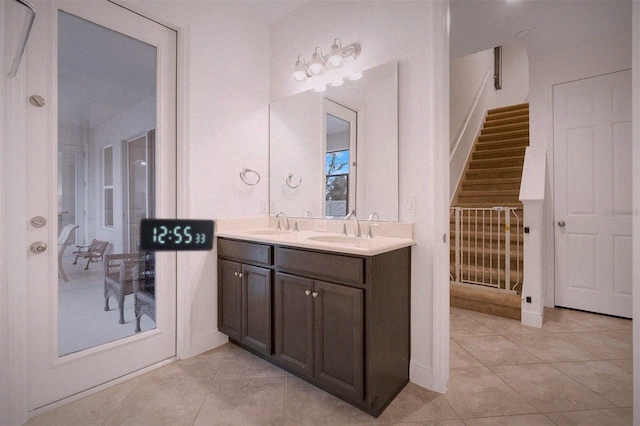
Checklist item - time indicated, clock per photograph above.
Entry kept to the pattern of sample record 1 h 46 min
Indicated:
12 h 55 min
